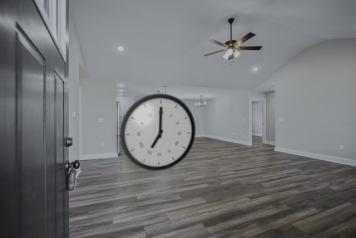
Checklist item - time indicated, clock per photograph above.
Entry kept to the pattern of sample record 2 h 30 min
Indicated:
7 h 00 min
